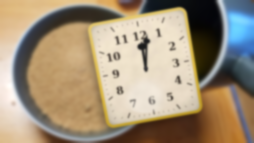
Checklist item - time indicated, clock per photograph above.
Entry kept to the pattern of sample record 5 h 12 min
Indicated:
12 h 02 min
